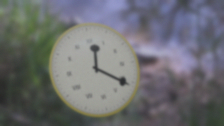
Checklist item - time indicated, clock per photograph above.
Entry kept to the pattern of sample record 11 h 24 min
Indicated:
12 h 21 min
